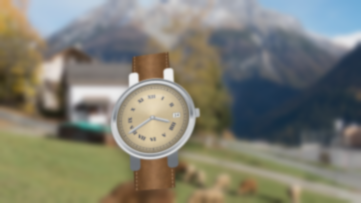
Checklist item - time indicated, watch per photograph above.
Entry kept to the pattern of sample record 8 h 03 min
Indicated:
3 h 40 min
